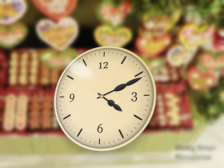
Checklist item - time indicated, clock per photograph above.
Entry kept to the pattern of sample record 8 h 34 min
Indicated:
4 h 11 min
